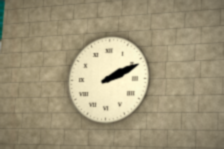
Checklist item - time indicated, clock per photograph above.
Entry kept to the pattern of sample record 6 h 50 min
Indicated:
2 h 11 min
